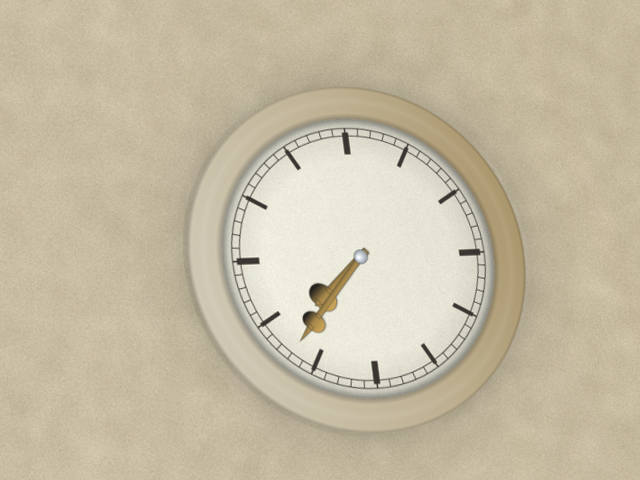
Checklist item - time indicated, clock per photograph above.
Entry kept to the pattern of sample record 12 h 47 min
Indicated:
7 h 37 min
